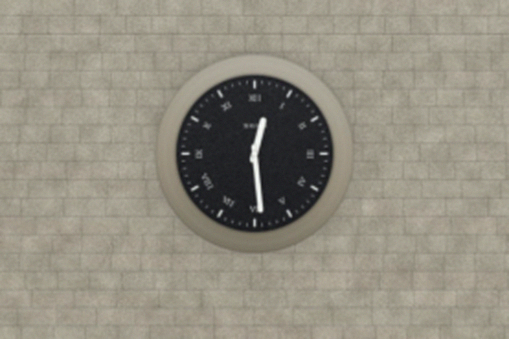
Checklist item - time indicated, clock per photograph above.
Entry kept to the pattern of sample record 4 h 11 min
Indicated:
12 h 29 min
